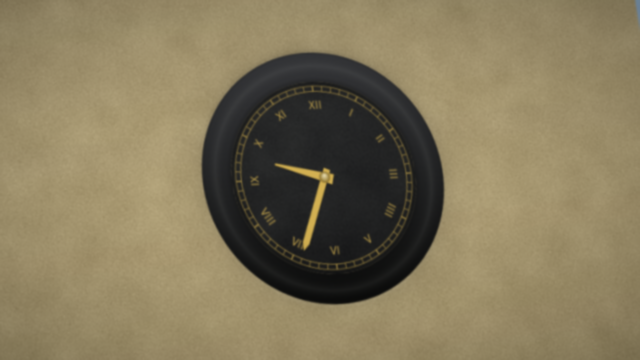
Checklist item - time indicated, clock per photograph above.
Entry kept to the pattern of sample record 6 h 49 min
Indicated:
9 h 34 min
